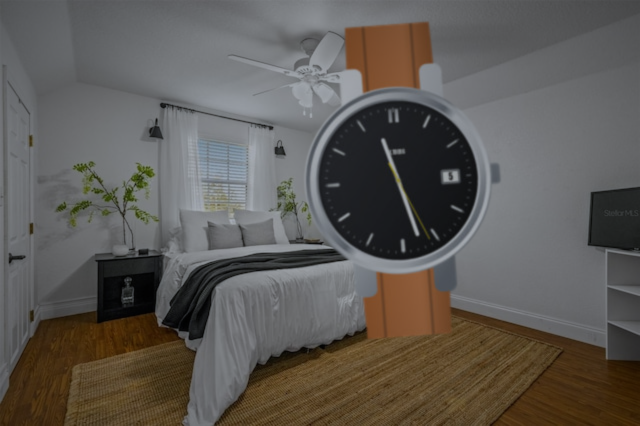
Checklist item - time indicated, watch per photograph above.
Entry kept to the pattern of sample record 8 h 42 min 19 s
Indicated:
11 h 27 min 26 s
